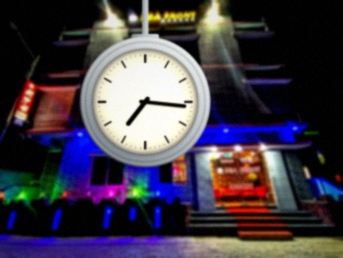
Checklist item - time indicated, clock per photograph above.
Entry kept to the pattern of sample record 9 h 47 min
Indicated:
7 h 16 min
